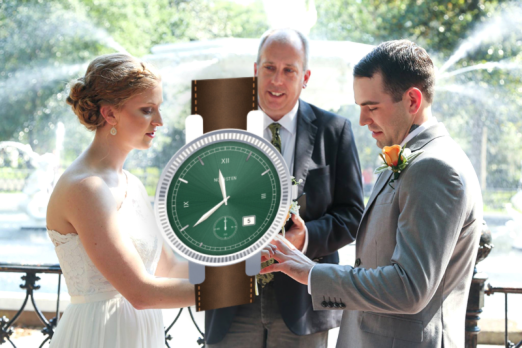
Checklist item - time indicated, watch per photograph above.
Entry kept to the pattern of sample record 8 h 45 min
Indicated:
11 h 39 min
